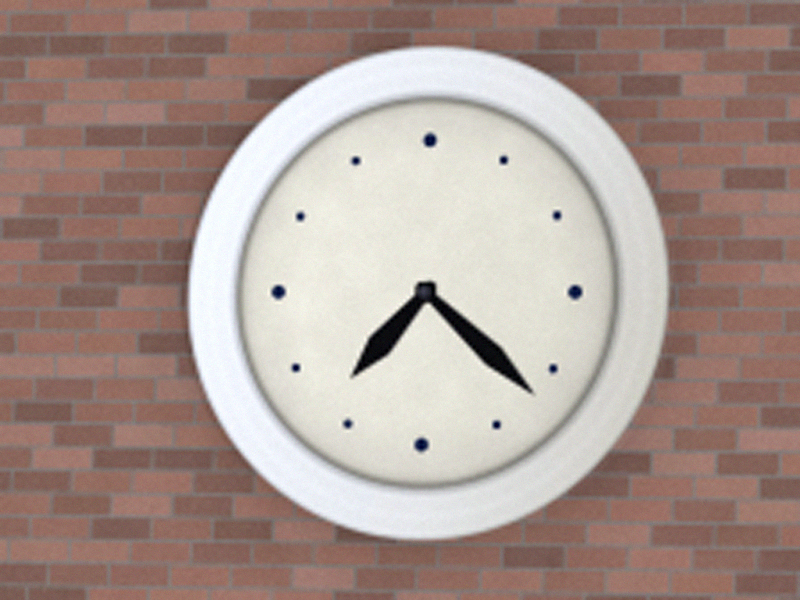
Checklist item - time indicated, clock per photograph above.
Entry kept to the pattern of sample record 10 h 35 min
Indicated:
7 h 22 min
